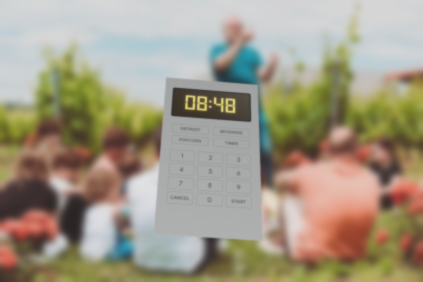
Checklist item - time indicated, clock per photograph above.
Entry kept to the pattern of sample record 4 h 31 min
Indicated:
8 h 48 min
